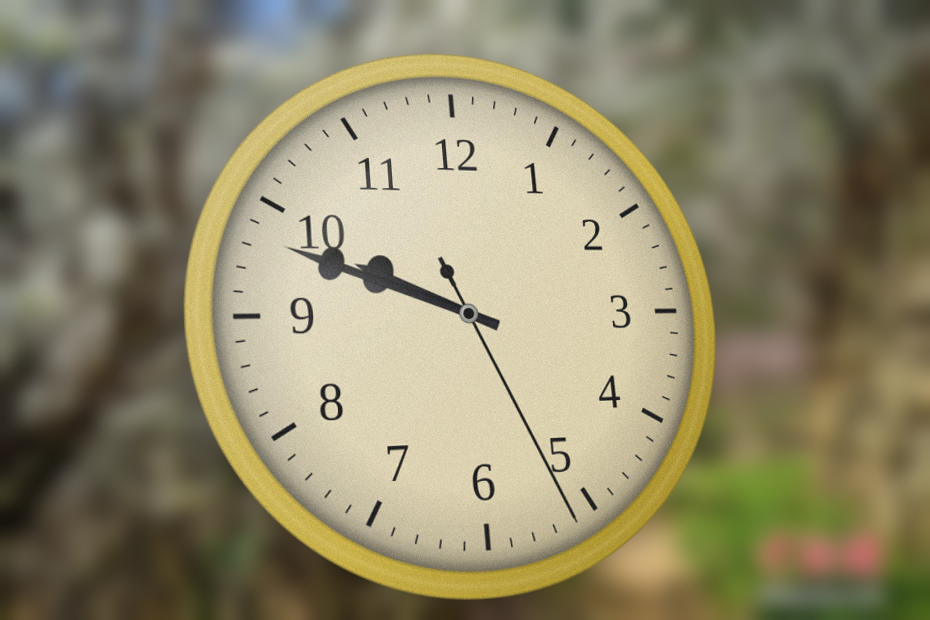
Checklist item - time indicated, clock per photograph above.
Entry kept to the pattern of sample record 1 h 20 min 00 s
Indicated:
9 h 48 min 26 s
